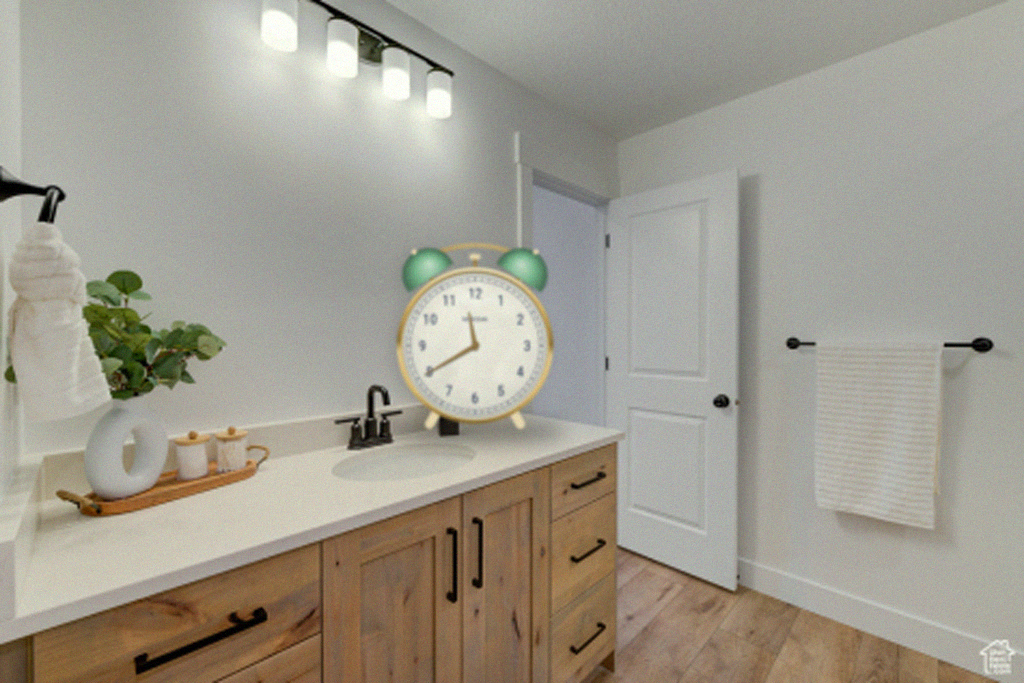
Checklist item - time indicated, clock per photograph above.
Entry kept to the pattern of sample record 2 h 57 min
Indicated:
11 h 40 min
